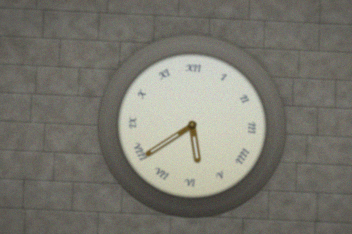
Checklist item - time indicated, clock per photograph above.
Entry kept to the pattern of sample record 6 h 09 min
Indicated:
5 h 39 min
